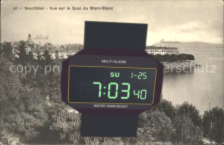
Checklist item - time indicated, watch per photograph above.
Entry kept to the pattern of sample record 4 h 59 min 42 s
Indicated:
7 h 03 min 40 s
